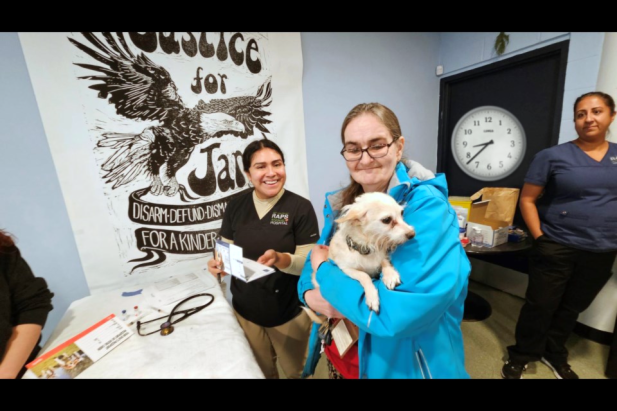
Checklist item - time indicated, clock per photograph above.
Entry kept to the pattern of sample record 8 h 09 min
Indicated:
8 h 38 min
